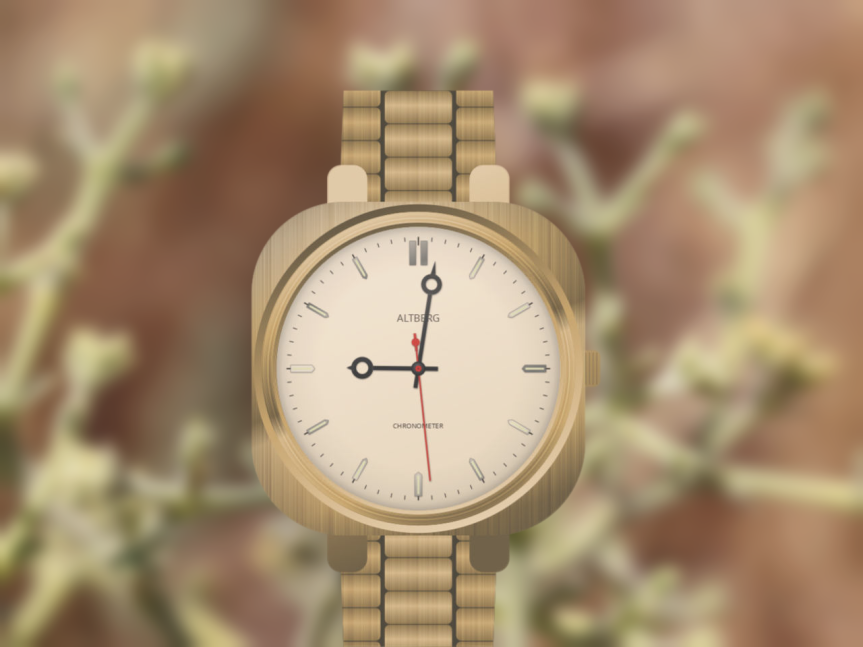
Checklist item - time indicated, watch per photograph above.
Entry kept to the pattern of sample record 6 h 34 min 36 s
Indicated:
9 h 01 min 29 s
